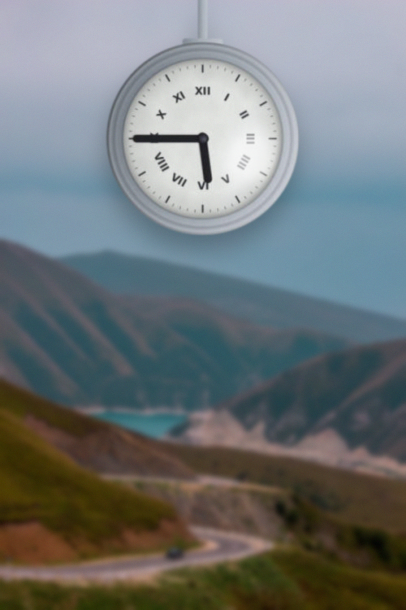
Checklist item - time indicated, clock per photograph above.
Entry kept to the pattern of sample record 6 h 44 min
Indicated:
5 h 45 min
